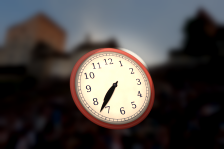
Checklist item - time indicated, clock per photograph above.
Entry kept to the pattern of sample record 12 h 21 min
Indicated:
7 h 37 min
